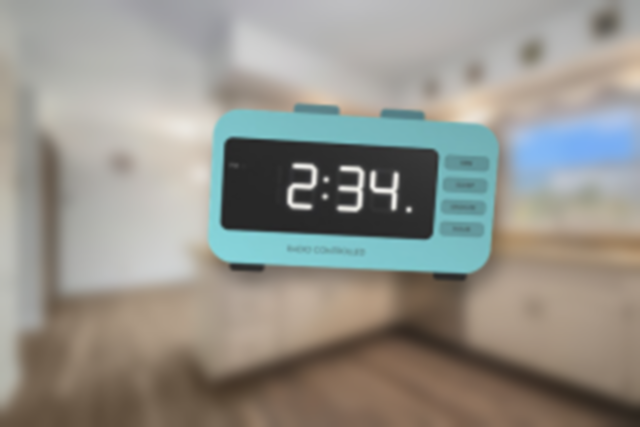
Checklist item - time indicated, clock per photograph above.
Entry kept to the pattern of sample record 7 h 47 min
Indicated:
2 h 34 min
